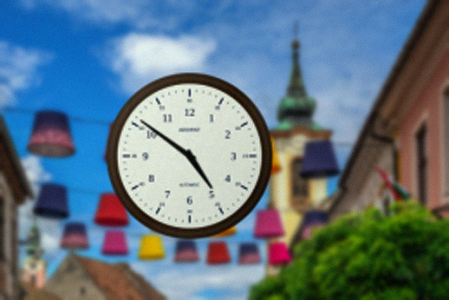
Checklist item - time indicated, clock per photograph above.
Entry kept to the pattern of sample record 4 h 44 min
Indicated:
4 h 51 min
